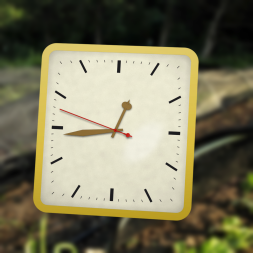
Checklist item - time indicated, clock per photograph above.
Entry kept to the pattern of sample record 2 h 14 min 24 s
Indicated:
12 h 43 min 48 s
